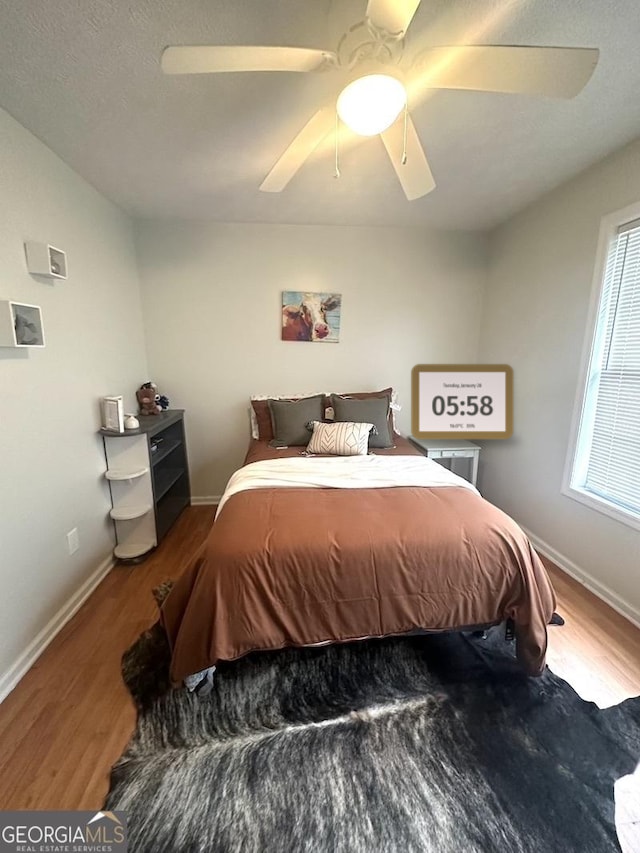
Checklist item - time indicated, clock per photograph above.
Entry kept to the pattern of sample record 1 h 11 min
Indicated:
5 h 58 min
